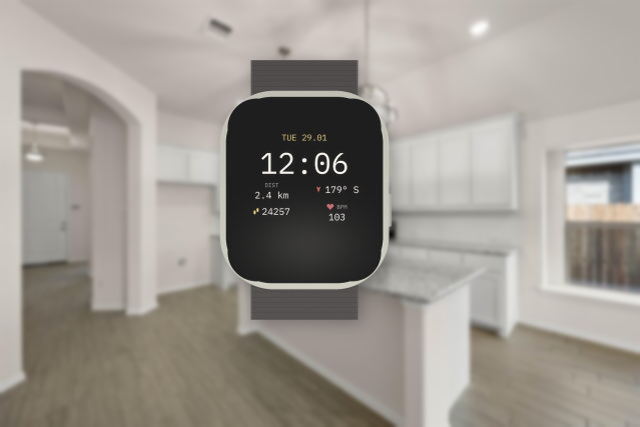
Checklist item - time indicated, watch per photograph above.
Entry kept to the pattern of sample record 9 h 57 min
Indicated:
12 h 06 min
